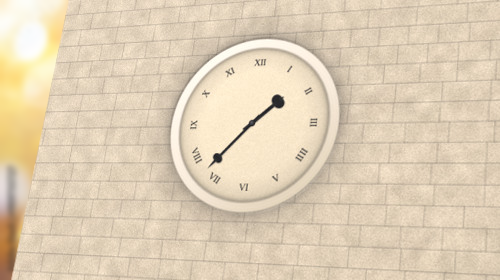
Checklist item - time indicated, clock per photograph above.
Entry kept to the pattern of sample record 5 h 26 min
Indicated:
1 h 37 min
